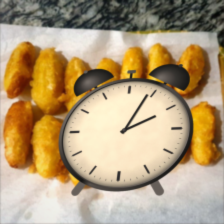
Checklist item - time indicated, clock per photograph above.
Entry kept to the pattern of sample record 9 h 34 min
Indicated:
2 h 04 min
